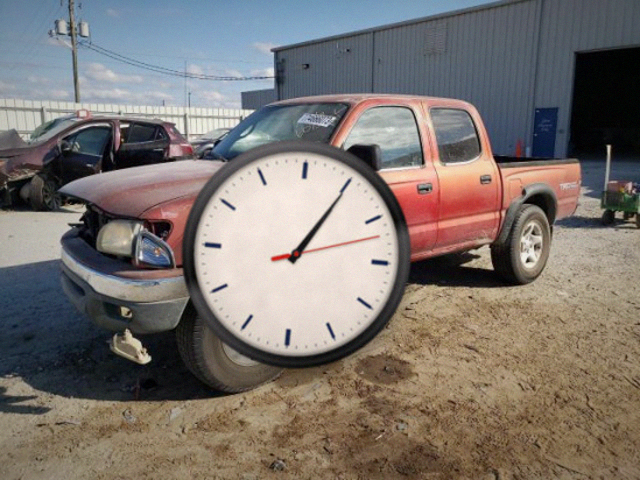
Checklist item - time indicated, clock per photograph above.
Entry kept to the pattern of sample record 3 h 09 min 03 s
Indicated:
1 h 05 min 12 s
